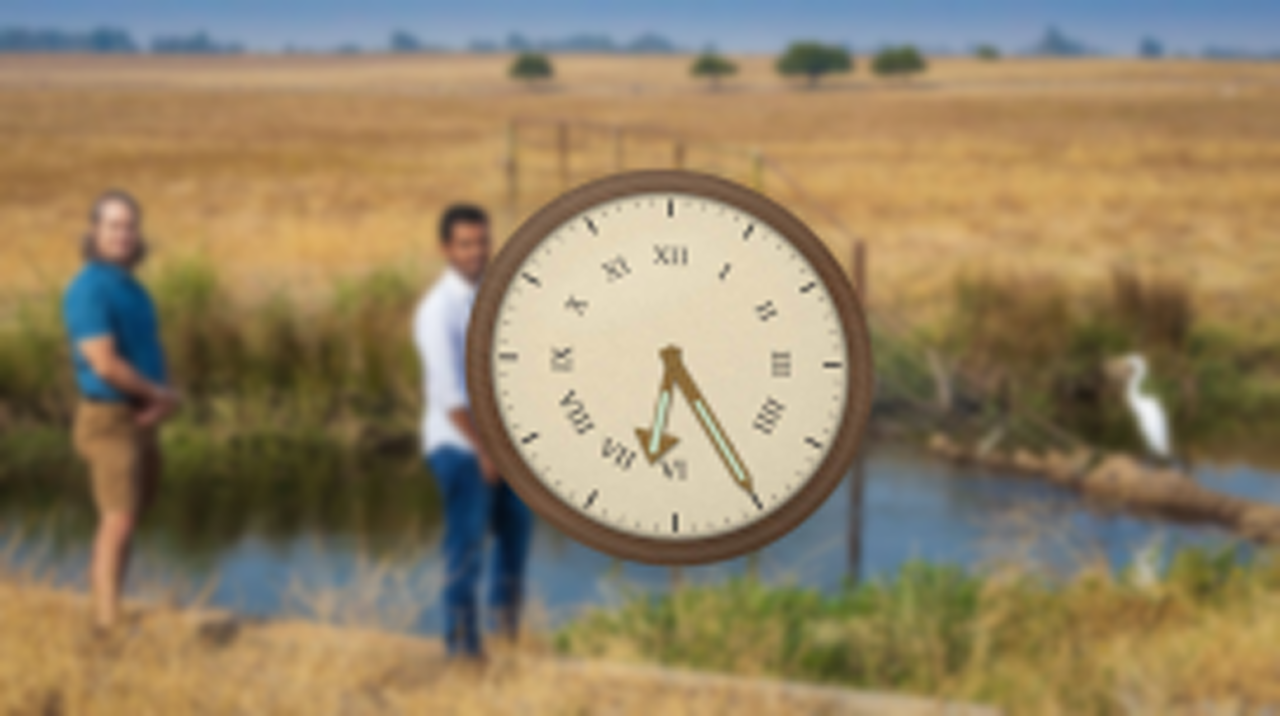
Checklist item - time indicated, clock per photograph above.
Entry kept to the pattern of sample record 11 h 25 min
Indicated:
6 h 25 min
